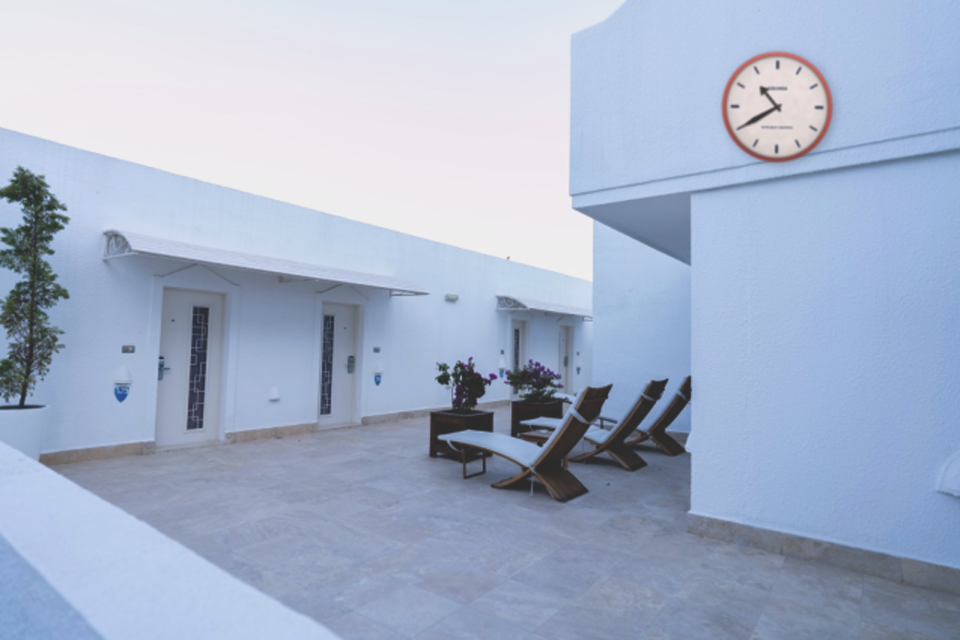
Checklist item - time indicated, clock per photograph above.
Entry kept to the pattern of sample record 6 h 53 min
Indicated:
10 h 40 min
